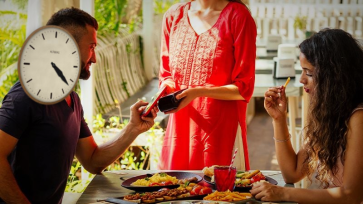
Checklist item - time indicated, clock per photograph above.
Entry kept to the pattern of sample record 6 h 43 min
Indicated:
4 h 22 min
